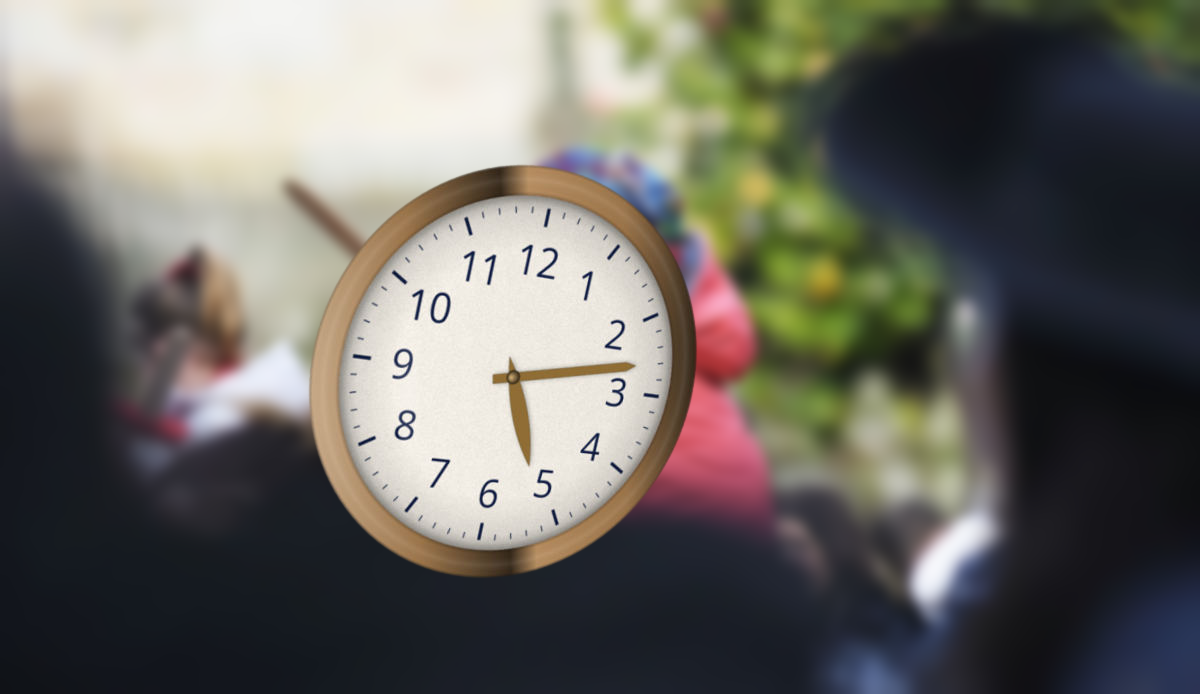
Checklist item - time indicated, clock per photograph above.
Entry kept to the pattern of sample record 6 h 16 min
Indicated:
5 h 13 min
